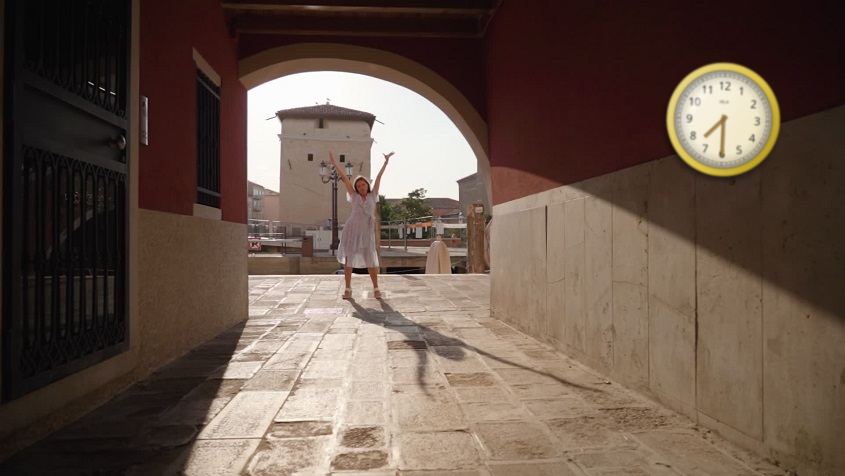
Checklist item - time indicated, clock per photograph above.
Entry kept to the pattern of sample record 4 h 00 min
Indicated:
7 h 30 min
